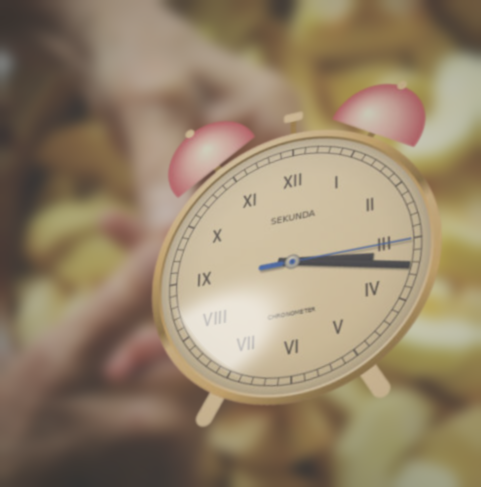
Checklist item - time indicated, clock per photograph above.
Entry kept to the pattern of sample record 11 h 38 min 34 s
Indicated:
3 h 17 min 15 s
